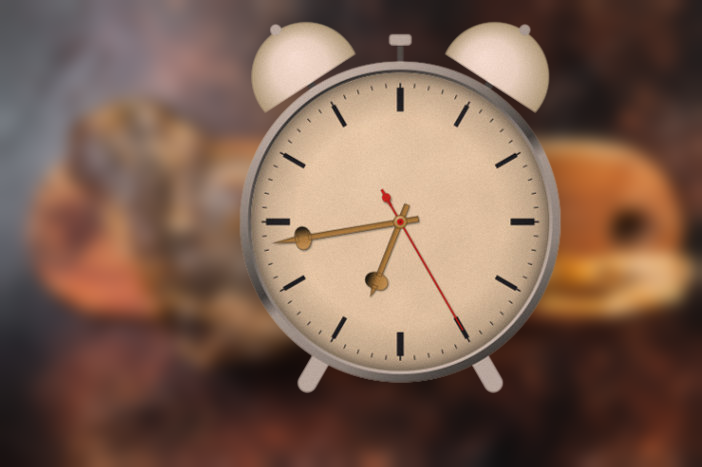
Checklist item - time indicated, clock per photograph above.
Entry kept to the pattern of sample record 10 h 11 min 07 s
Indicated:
6 h 43 min 25 s
